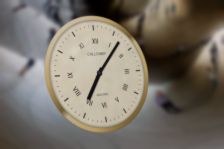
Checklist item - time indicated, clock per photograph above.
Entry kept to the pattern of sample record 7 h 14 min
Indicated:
7 h 07 min
